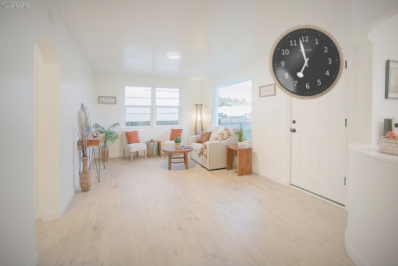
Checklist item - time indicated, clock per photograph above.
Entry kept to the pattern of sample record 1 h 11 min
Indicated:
6 h 58 min
